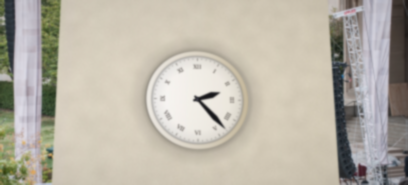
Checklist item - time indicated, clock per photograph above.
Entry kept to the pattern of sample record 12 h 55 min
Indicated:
2 h 23 min
